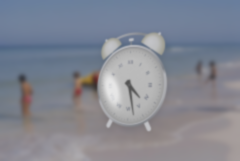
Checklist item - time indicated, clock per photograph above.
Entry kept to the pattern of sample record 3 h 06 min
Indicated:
4 h 28 min
